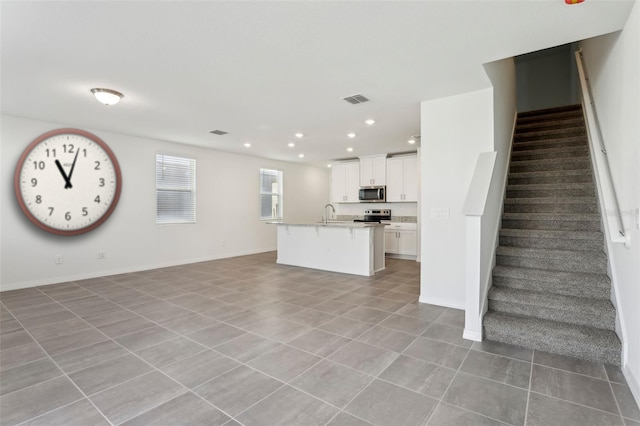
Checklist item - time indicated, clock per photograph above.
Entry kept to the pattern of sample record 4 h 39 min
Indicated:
11 h 03 min
